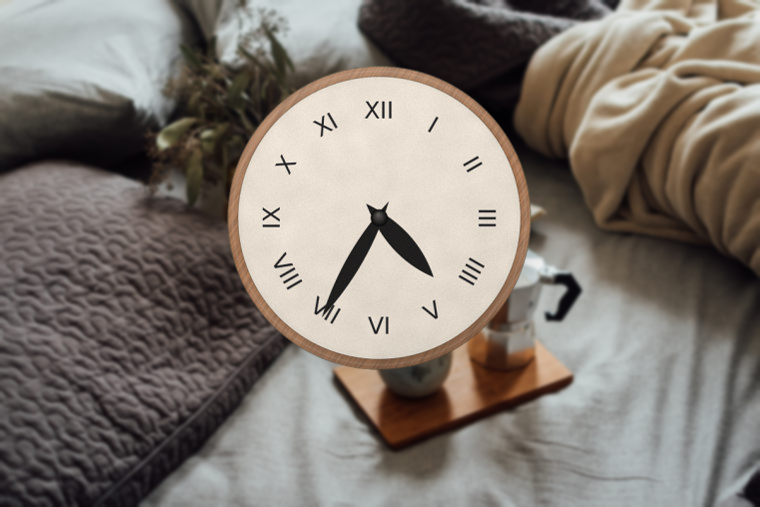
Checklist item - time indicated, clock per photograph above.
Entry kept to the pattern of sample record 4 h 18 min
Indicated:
4 h 35 min
